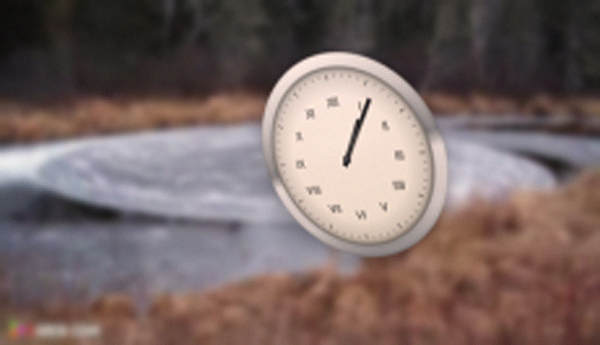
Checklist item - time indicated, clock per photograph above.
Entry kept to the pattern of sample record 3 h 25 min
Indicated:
1 h 06 min
